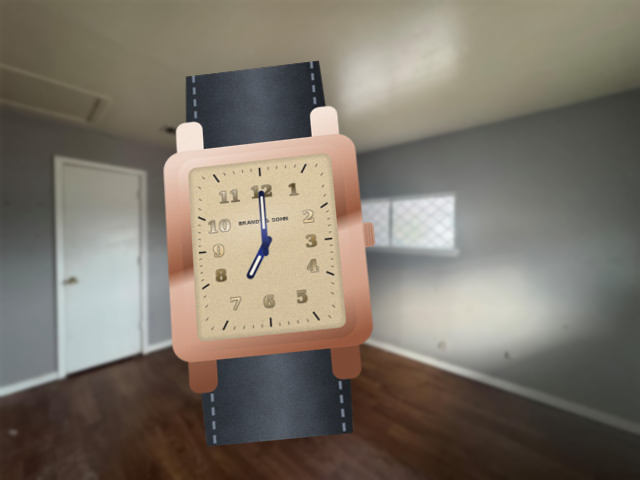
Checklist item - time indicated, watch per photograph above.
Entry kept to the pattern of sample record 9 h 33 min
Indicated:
7 h 00 min
